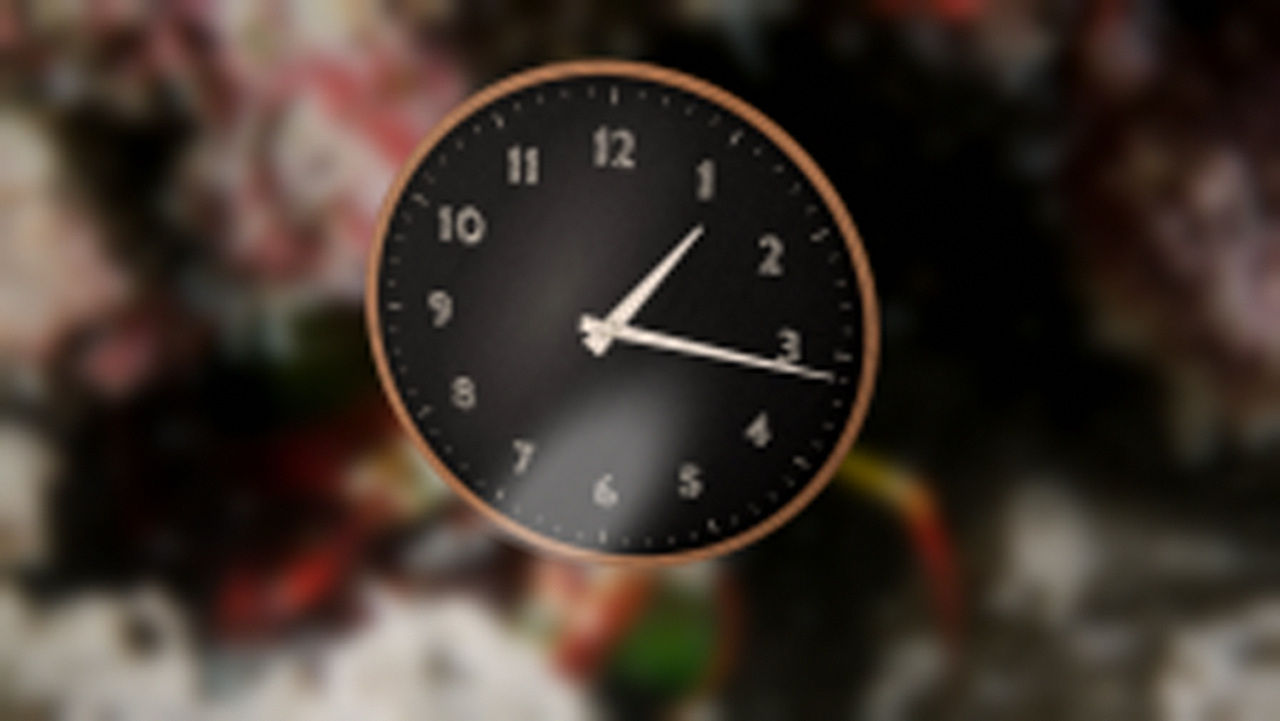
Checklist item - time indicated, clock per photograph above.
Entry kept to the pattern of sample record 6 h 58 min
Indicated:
1 h 16 min
